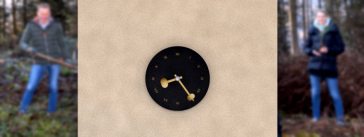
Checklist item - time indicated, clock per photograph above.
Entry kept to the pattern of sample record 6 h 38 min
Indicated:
8 h 24 min
